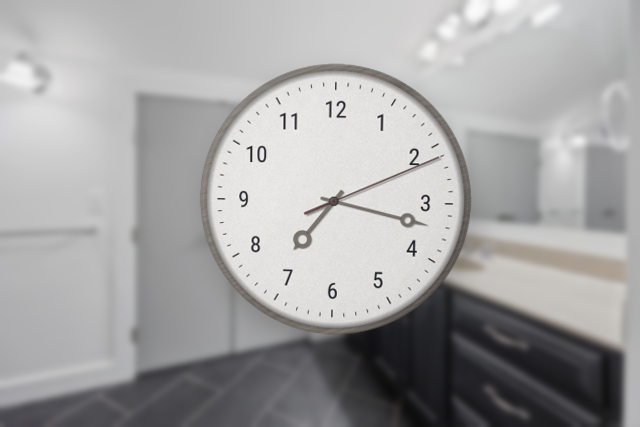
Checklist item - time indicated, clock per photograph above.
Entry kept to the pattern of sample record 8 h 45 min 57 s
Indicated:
7 h 17 min 11 s
